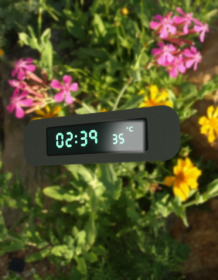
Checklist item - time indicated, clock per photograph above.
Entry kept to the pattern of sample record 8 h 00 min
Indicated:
2 h 39 min
